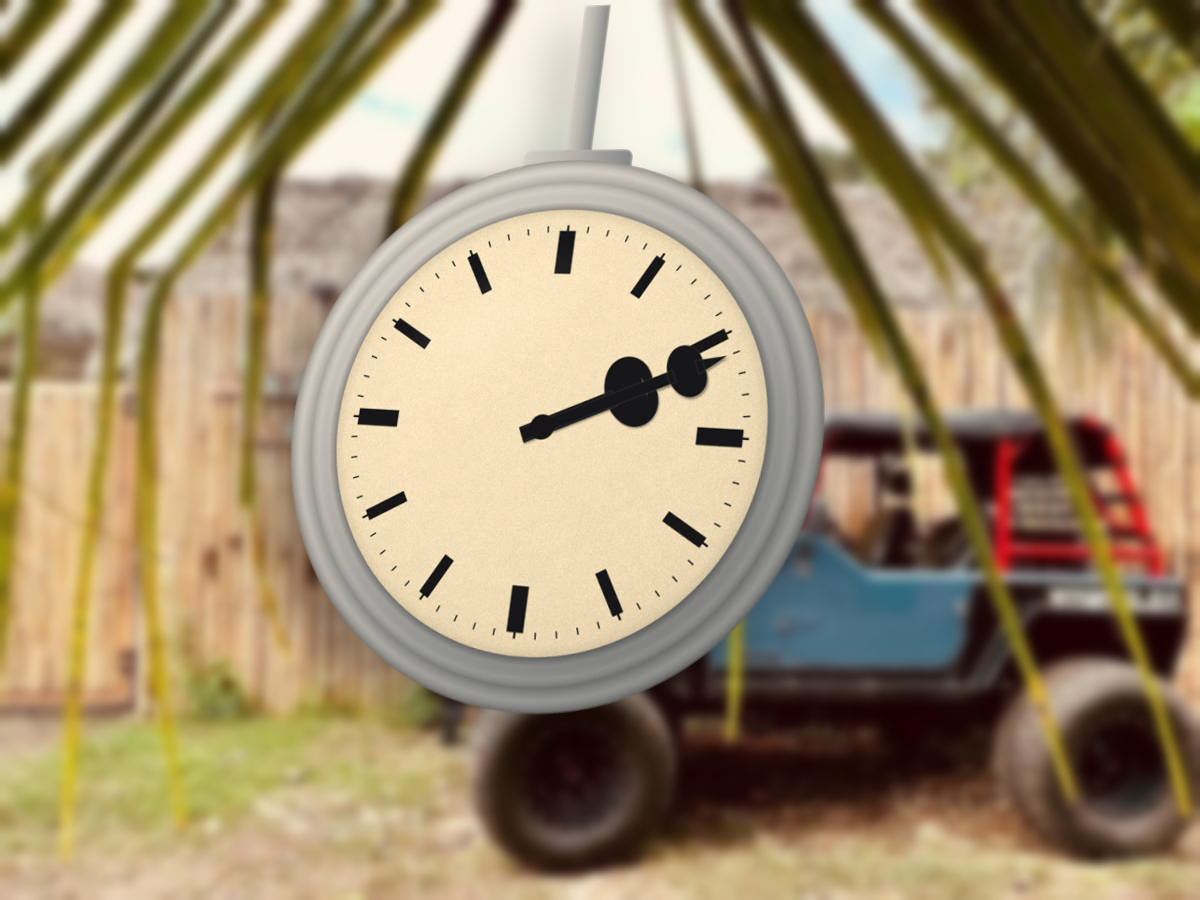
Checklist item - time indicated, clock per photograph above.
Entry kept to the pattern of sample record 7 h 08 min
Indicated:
2 h 11 min
